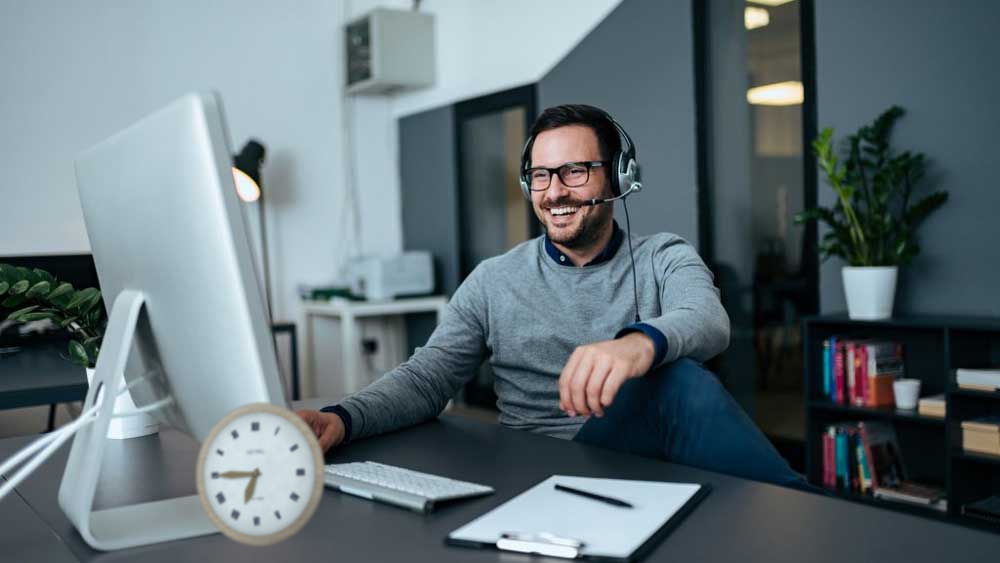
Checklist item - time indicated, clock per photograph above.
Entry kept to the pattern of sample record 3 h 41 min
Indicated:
6 h 45 min
